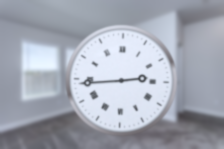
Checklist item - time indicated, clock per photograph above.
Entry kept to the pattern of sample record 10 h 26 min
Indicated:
2 h 44 min
